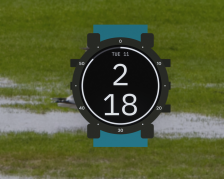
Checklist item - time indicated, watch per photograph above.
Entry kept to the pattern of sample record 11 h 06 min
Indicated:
2 h 18 min
